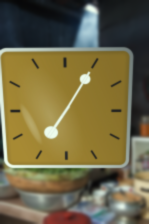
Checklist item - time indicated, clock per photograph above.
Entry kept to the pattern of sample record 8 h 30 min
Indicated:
7 h 05 min
